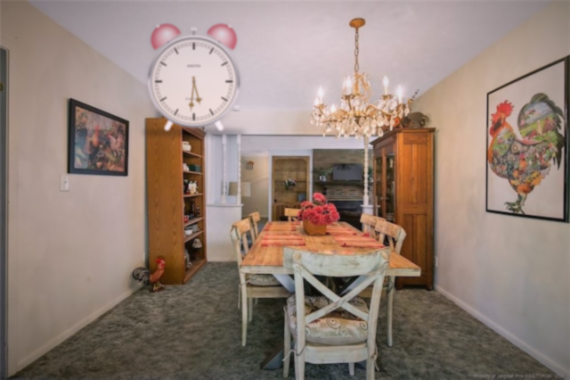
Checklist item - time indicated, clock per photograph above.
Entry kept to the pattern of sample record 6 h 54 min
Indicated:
5 h 31 min
